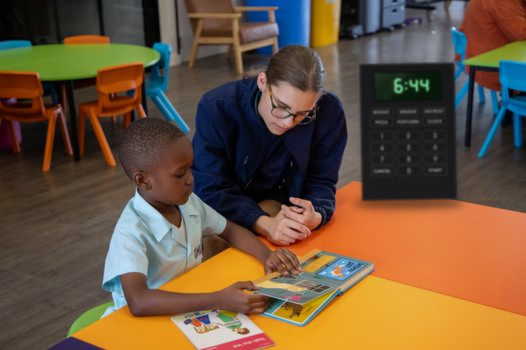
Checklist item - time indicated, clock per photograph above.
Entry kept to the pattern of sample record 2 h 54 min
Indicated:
6 h 44 min
